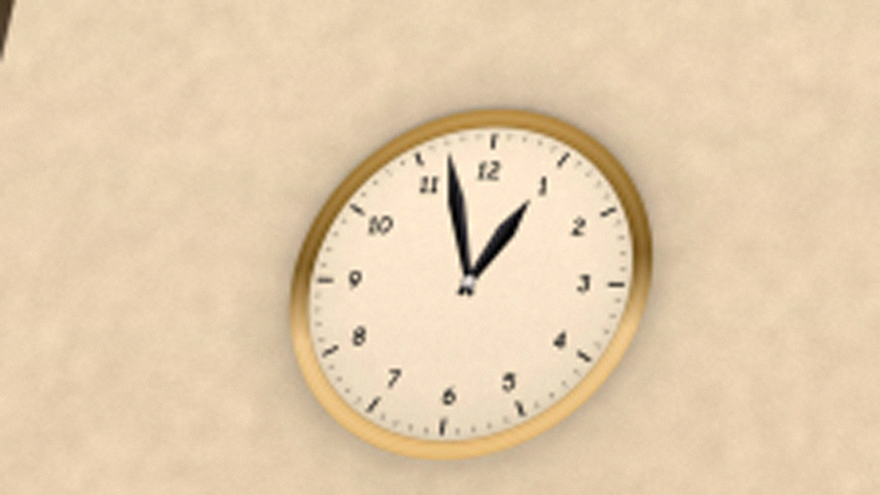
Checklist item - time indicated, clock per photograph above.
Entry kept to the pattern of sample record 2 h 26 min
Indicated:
12 h 57 min
